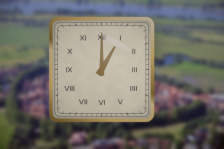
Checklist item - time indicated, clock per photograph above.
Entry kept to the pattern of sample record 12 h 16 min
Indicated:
1 h 00 min
